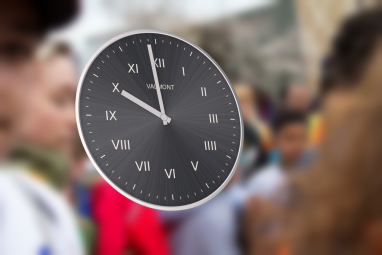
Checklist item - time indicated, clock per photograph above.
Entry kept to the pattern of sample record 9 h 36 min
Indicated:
9 h 59 min
